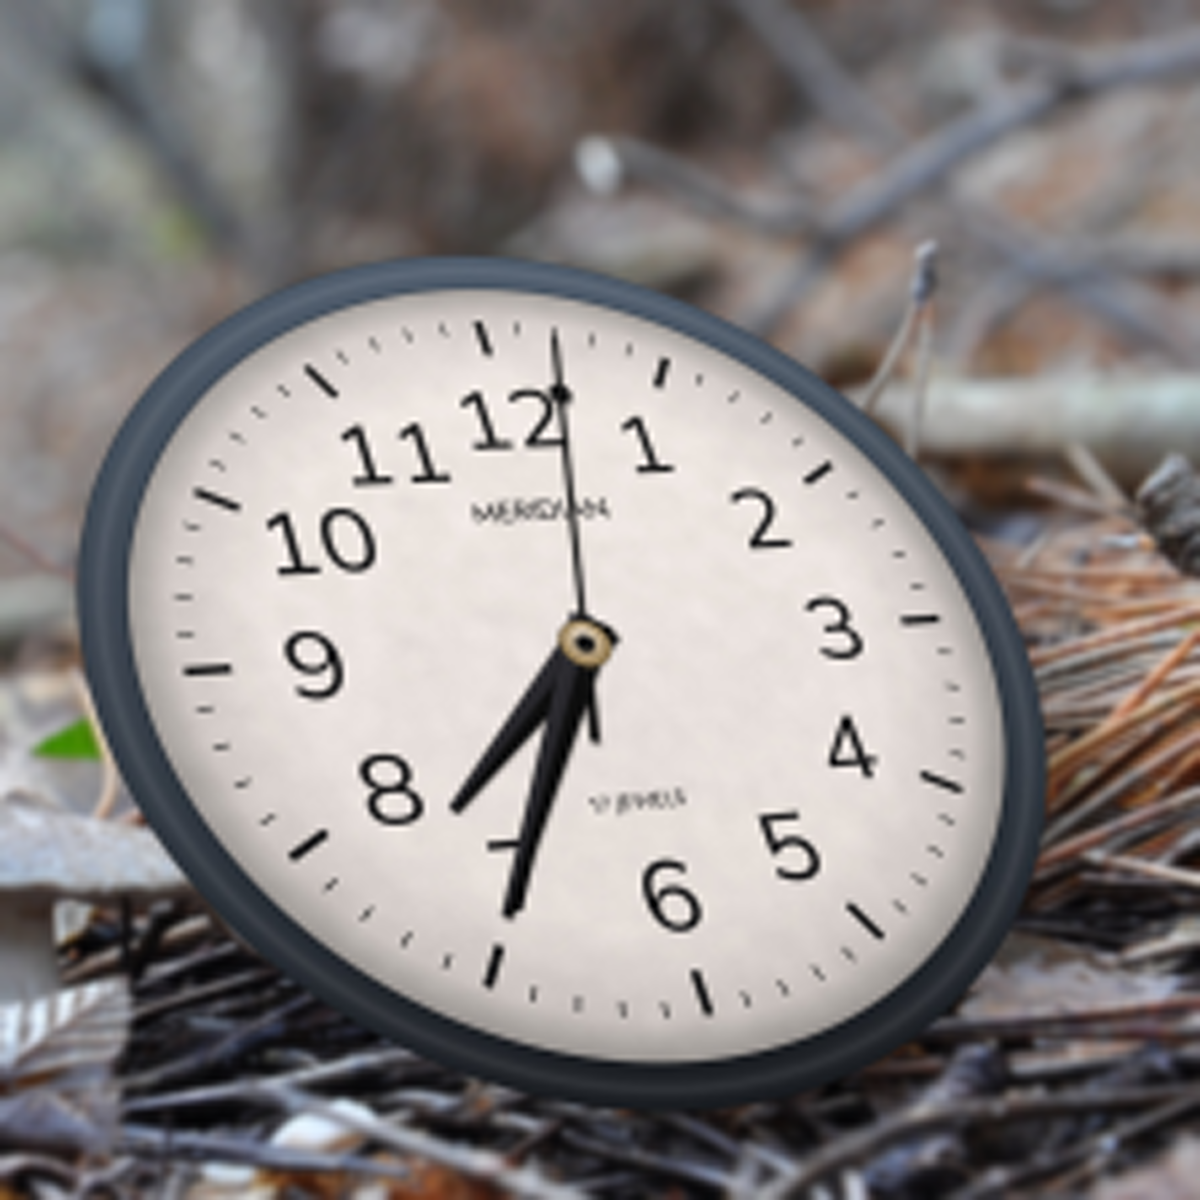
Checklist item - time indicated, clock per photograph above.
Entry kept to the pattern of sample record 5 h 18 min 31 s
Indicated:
7 h 35 min 02 s
